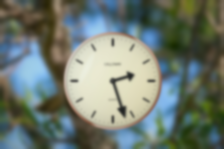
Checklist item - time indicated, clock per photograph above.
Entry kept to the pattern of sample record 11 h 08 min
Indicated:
2 h 27 min
